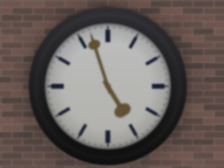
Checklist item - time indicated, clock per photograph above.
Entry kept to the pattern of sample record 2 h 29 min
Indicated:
4 h 57 min
